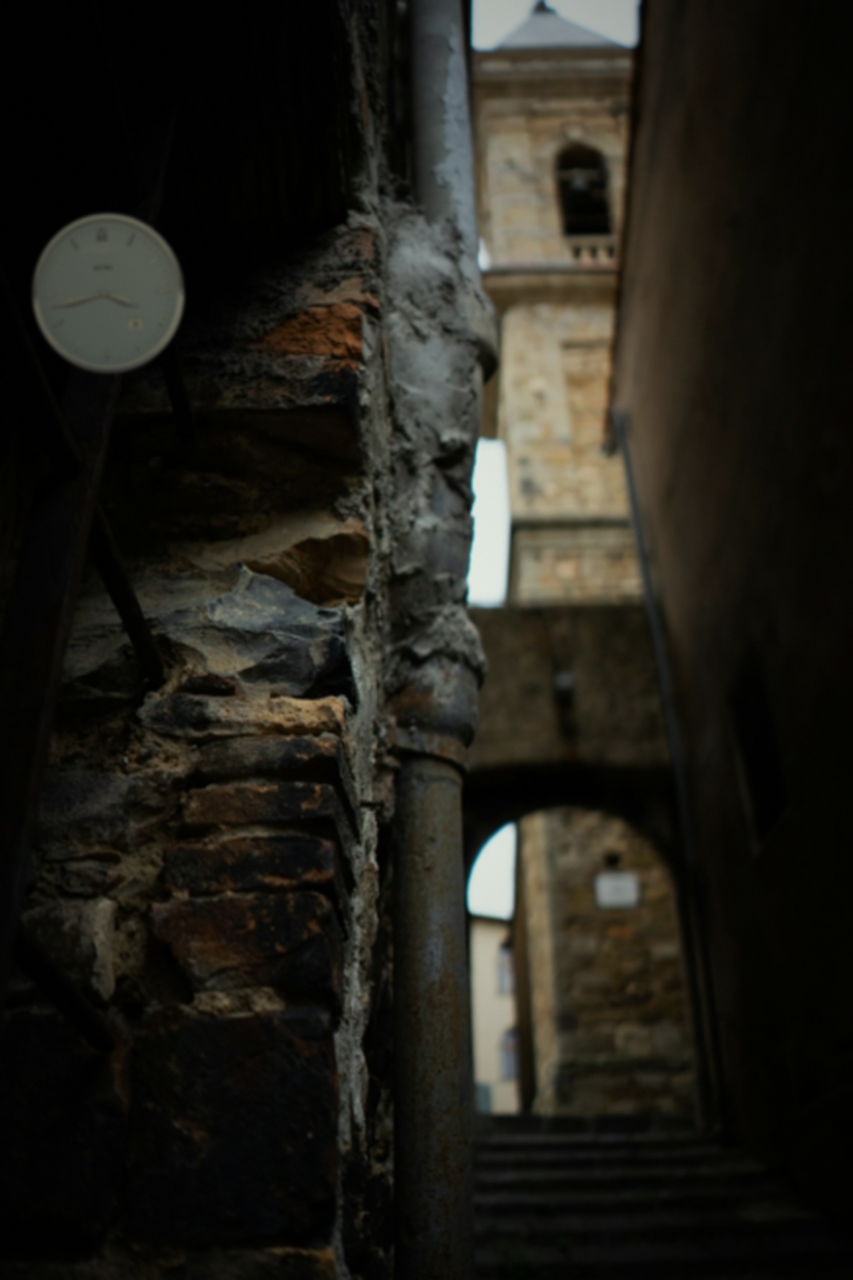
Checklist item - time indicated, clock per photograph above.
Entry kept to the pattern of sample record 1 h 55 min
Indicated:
3 h 43 min
